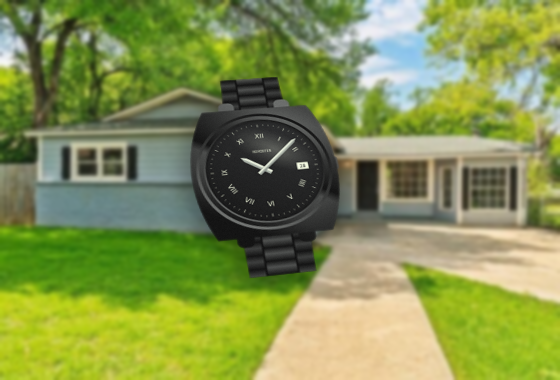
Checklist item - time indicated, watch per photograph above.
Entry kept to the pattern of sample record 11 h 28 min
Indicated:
10 h 08 min
